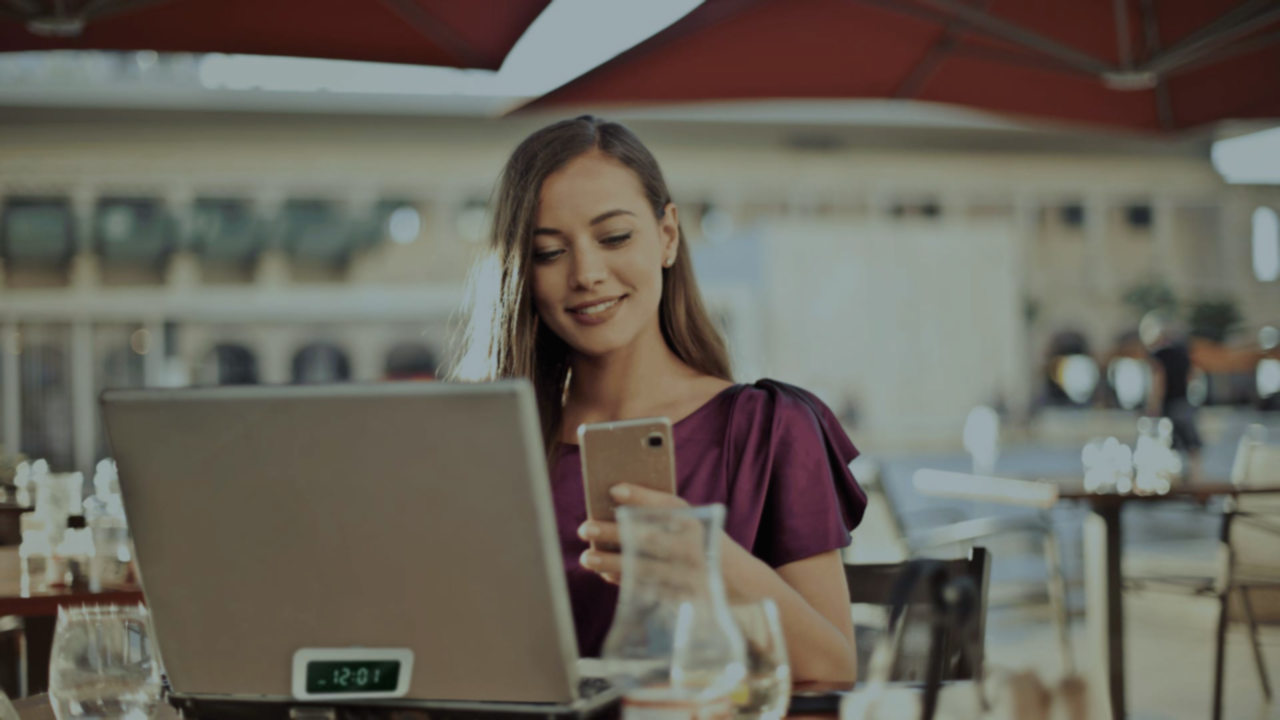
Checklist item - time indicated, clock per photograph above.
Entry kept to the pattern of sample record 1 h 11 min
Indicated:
12 h 01 min
